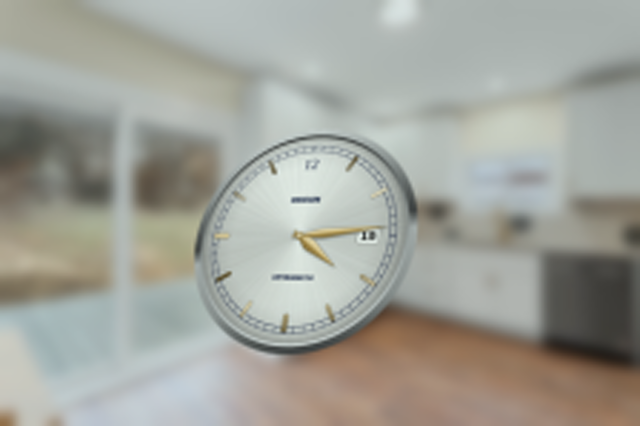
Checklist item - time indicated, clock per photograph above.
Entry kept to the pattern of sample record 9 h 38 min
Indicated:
4 h 14 min
